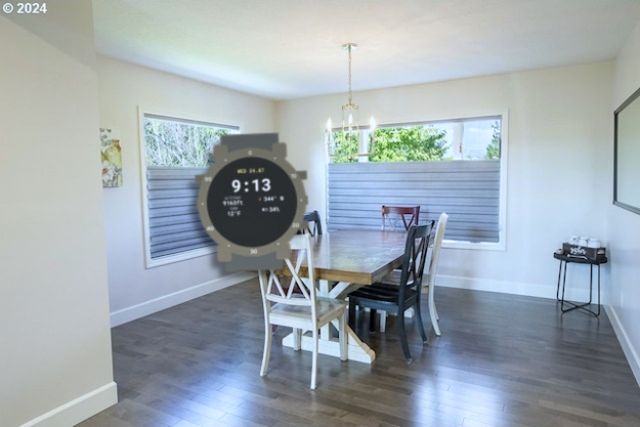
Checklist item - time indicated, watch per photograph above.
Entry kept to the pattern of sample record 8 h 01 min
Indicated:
9 h 13 min
